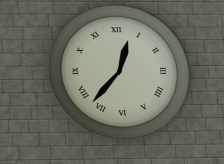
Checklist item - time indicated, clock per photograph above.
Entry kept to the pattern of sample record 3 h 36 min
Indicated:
12 h 37 min
